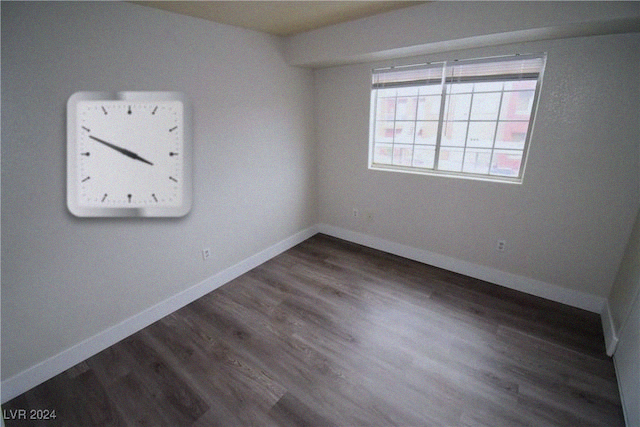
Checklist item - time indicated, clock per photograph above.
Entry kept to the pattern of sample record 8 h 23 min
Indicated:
3 h 49 min
